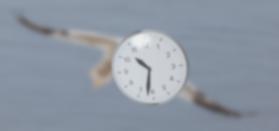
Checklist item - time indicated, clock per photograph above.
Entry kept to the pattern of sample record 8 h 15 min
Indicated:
10 h 32 min
